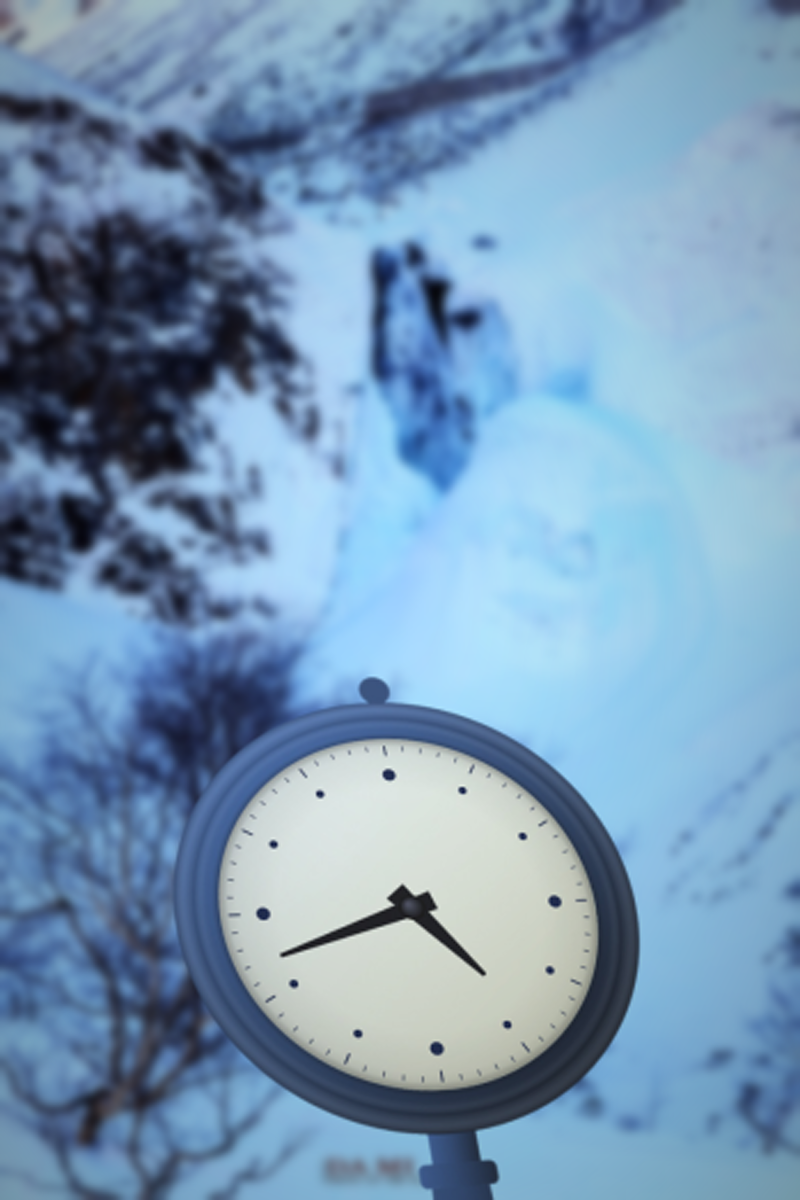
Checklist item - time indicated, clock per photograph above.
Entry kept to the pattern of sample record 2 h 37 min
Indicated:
4 h 42 min
